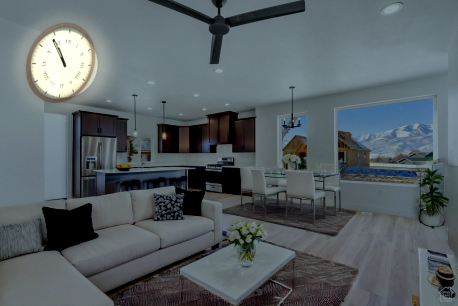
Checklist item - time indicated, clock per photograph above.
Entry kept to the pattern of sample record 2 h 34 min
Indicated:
10 h 54 min
